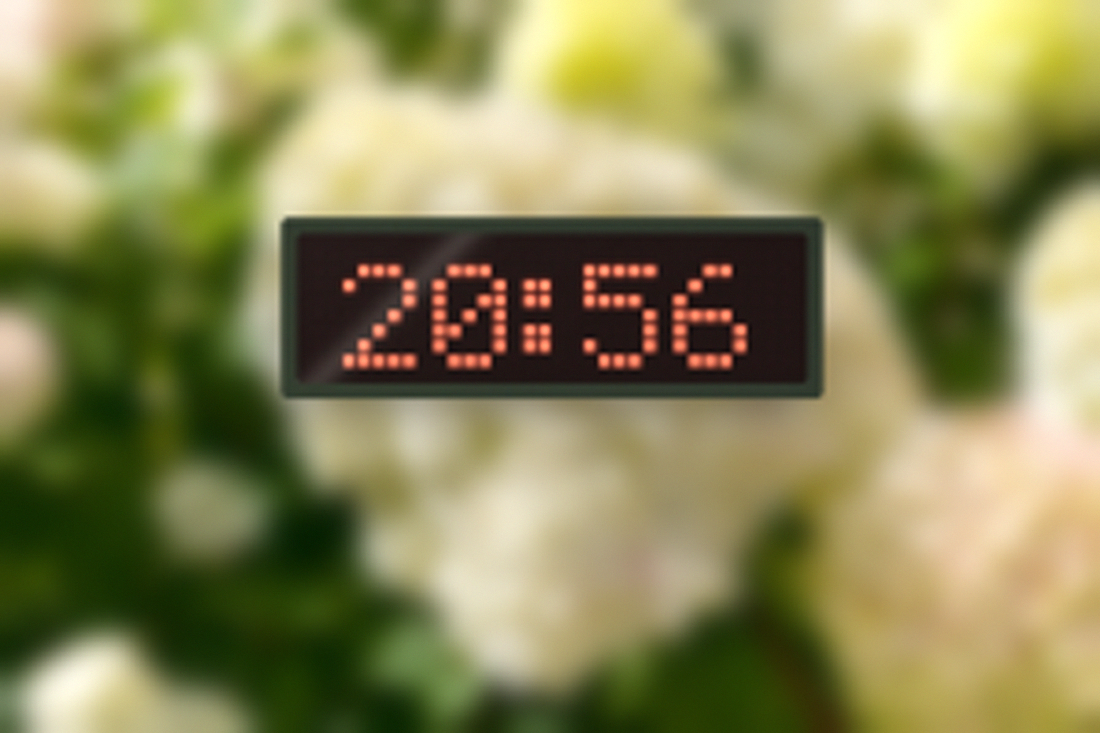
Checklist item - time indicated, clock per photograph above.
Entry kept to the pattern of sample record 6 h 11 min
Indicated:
20 h 56 min
